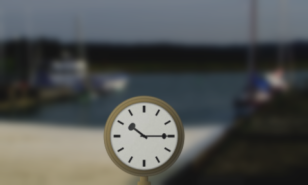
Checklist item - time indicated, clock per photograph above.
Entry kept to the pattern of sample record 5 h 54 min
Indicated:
10 h 15 min
